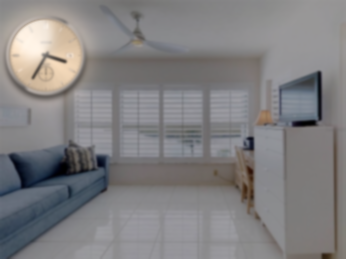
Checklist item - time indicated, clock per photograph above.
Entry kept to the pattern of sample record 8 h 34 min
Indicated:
3 h 35 min
